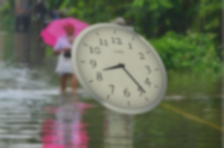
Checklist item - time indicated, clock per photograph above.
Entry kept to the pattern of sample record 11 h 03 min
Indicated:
8 h 24 min
